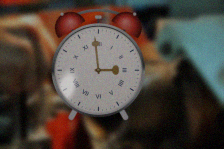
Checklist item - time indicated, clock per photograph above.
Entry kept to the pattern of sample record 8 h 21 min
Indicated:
2 h 59 min
